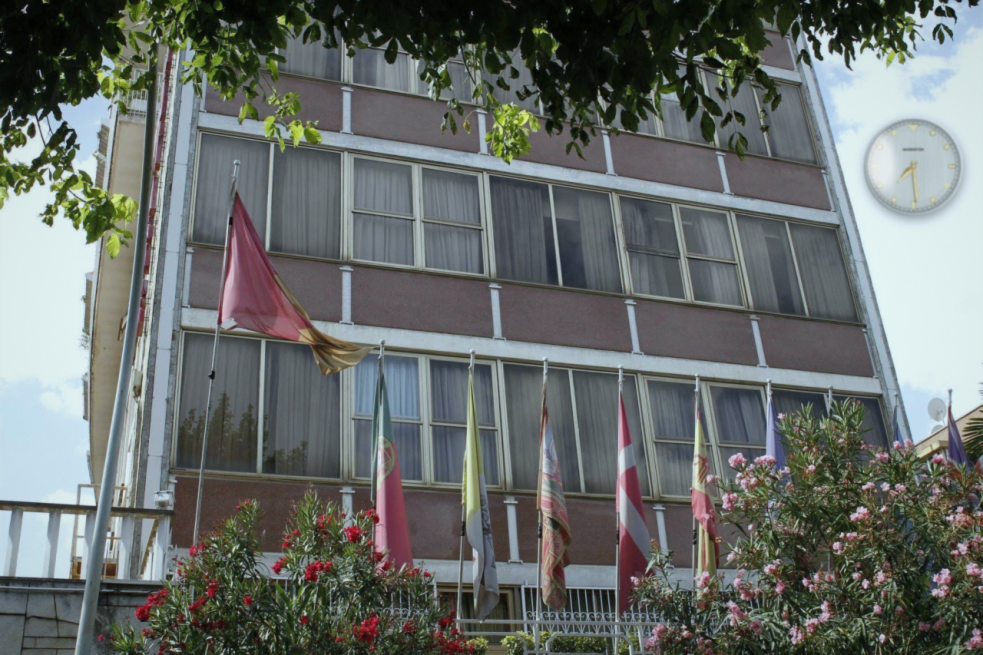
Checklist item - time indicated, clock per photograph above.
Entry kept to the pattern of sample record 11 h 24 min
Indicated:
7 h 29 min
